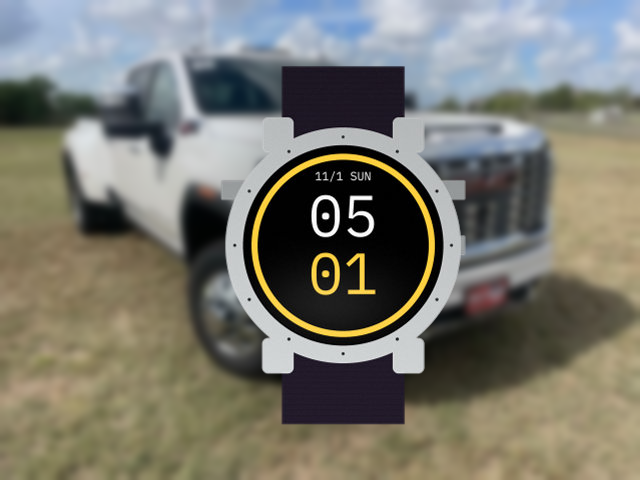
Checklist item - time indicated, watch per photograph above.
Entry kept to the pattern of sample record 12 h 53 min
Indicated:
5 h 01 min
